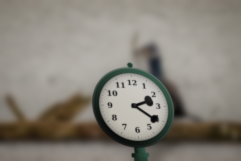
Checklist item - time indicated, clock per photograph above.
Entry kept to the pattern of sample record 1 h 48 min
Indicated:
2 h 21 min
